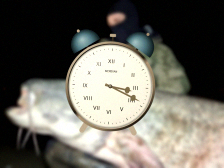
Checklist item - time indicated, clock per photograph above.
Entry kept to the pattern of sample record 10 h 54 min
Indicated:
3 h 19 min
